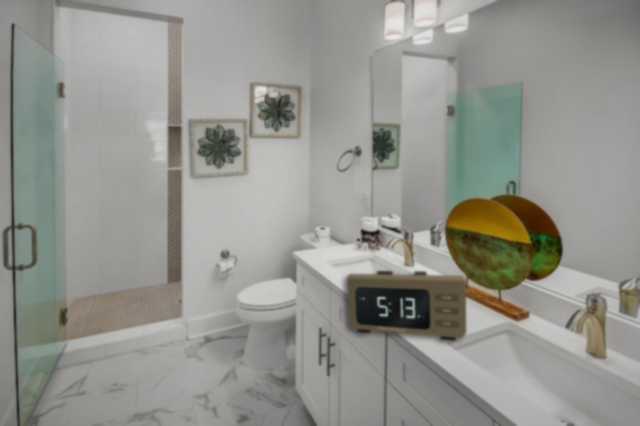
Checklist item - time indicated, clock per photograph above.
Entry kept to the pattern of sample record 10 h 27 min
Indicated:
5 h 13 min
